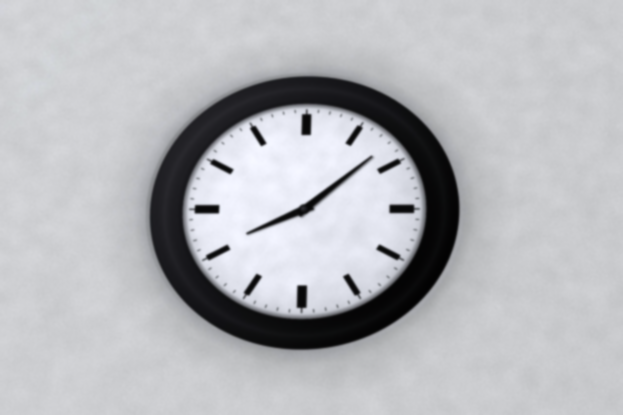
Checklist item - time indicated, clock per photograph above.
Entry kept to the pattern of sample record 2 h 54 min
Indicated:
8 h 08 min
